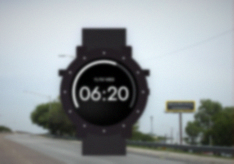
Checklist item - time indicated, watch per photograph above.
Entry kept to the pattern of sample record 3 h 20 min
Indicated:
6 h 20 min
